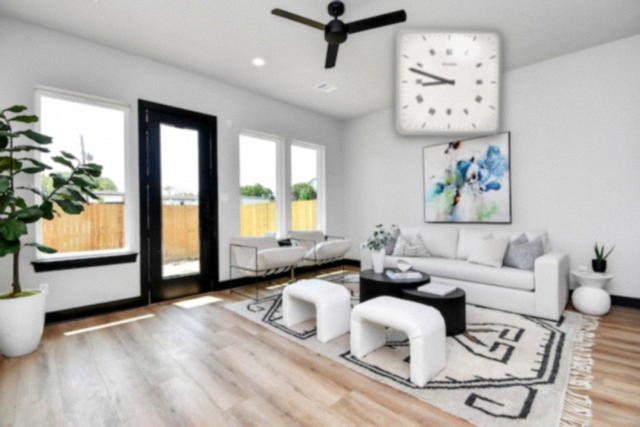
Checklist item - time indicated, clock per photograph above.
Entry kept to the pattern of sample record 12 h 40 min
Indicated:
8 h 48 min
